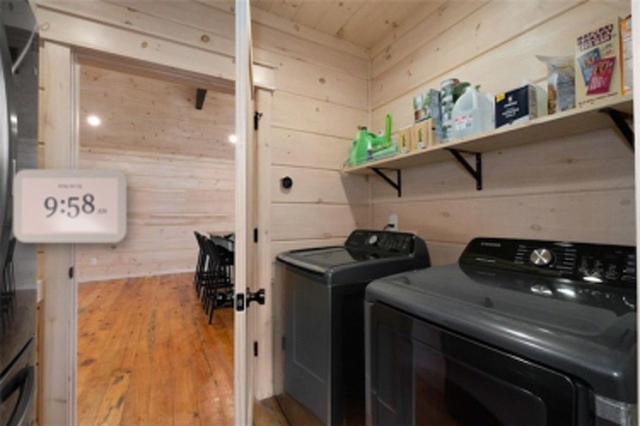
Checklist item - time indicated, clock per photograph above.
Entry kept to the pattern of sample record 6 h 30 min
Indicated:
9 h 58 min
